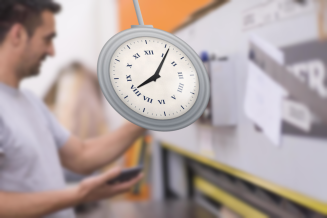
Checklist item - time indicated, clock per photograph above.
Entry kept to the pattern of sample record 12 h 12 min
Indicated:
8 h 06 min
